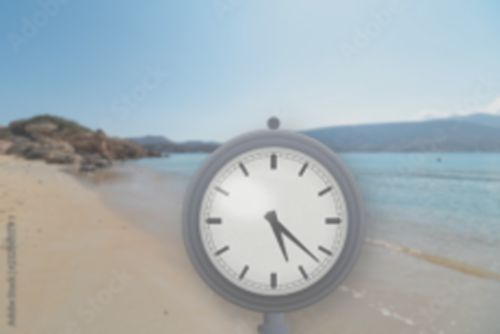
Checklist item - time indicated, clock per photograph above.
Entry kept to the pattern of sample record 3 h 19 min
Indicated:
5 h 22 min
